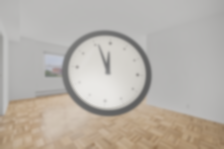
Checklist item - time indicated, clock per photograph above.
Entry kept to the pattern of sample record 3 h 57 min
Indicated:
11 h 56 min
